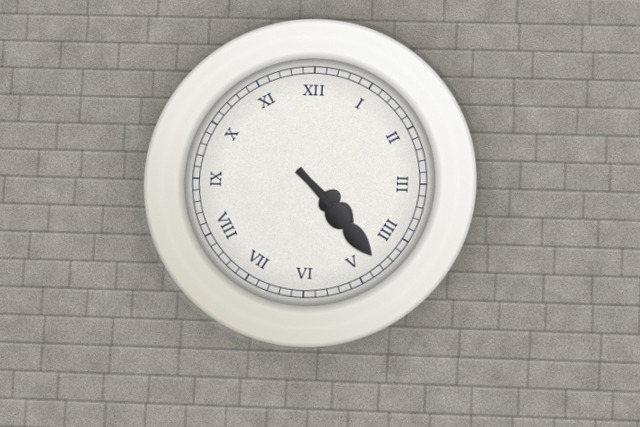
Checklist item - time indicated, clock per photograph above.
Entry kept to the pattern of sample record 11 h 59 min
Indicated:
4 h 23 min
